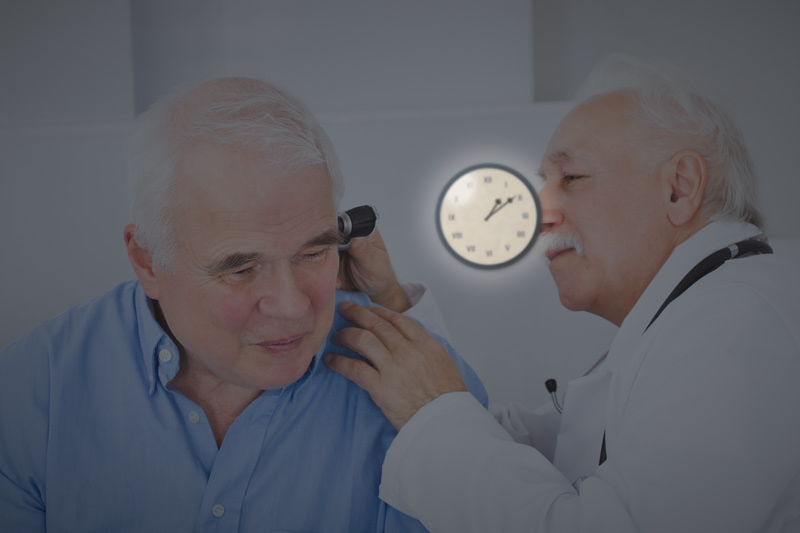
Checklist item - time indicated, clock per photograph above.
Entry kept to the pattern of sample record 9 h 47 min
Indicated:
1 h 09 min
